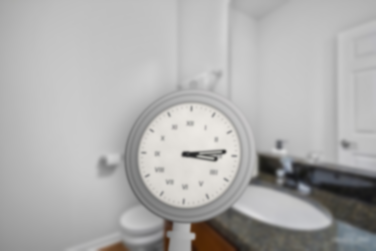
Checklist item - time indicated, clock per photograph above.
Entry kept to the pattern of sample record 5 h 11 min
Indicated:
3 h 14 min
